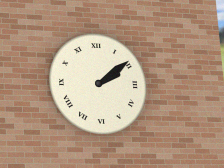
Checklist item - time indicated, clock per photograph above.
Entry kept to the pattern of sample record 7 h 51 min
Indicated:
2 h 09 min
